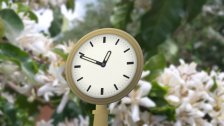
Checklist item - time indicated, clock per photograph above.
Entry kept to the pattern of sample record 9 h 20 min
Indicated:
12 h 49 min
